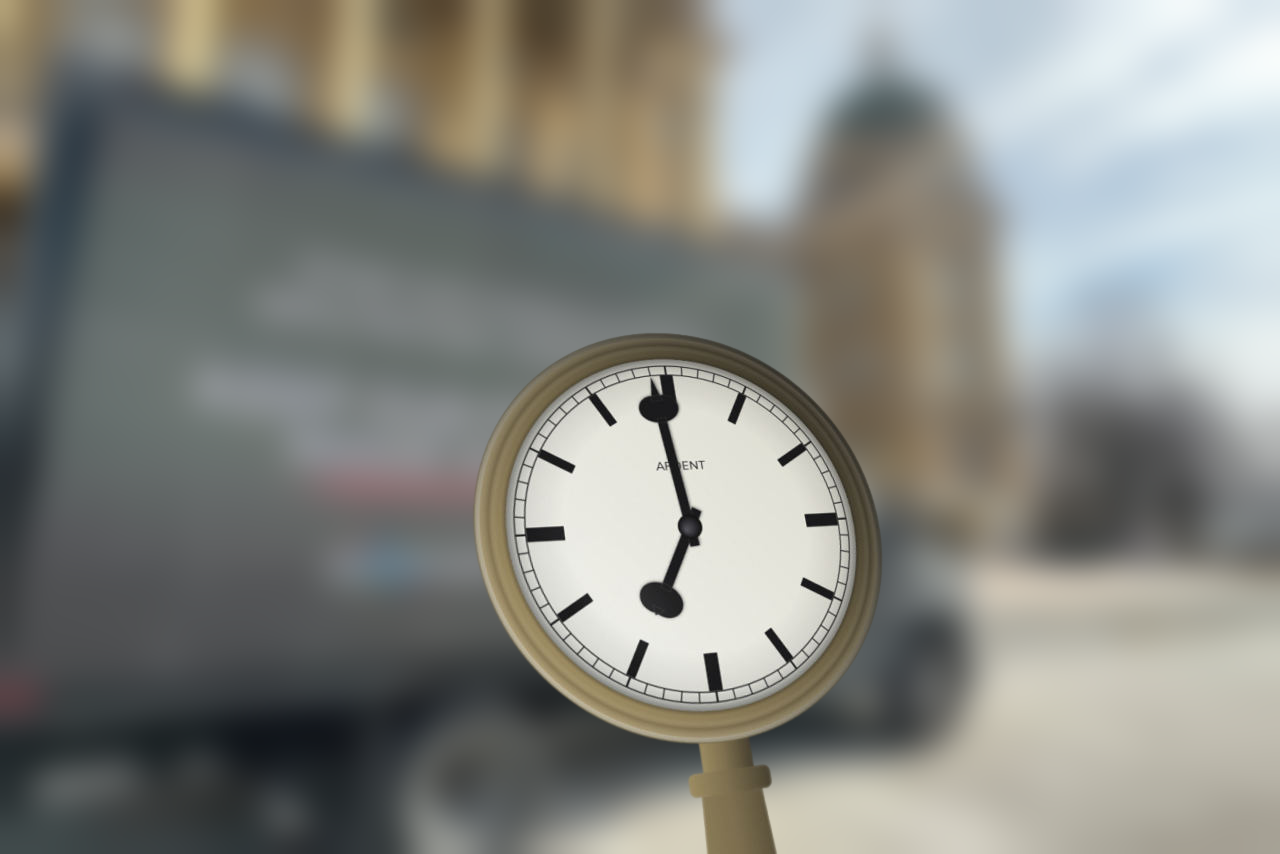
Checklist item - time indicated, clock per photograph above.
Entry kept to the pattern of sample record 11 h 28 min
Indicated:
6 h 59 min
